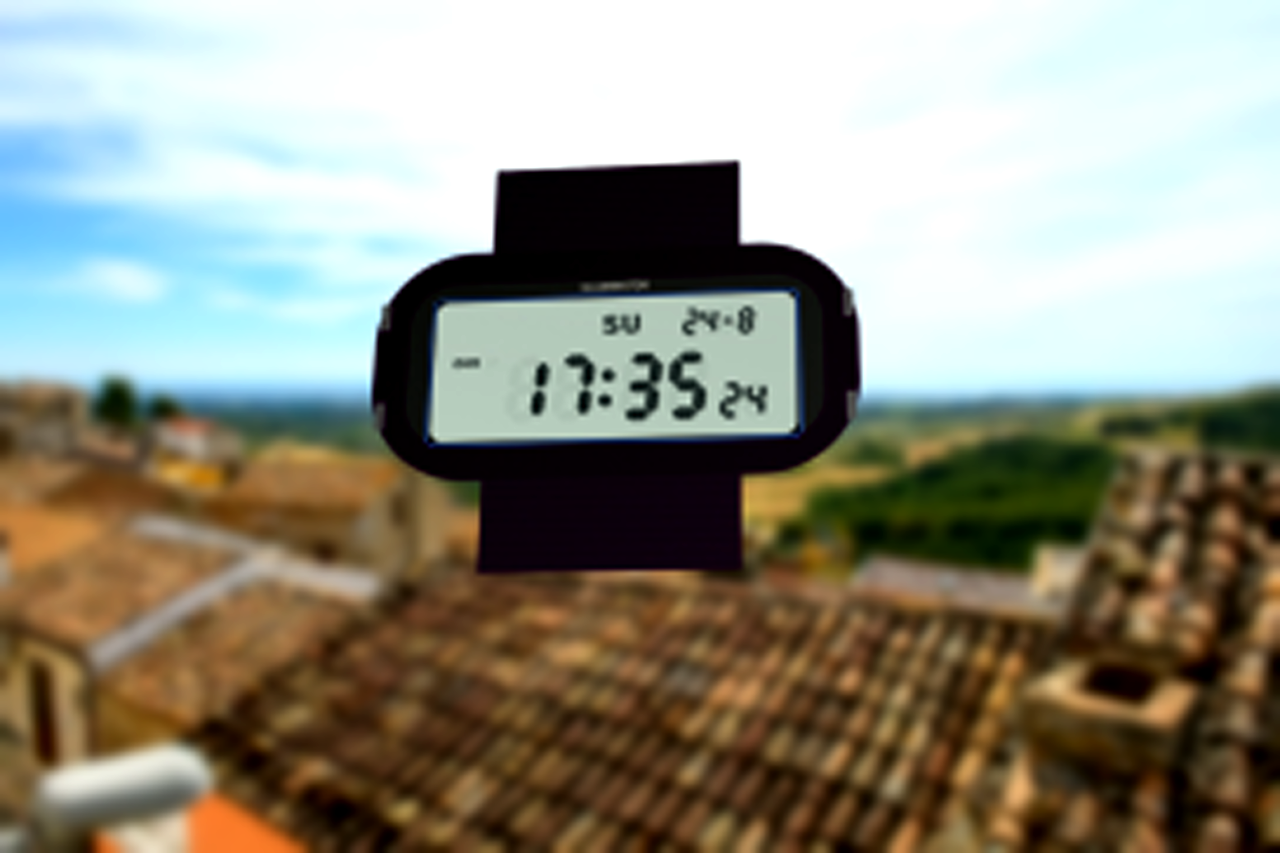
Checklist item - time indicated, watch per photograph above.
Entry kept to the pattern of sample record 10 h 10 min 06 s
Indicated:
17 h 35 min 24 s
